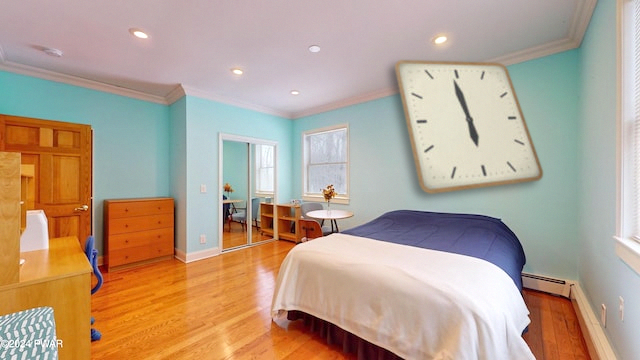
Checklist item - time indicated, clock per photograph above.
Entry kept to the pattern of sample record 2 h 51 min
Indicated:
5 h 59 min
